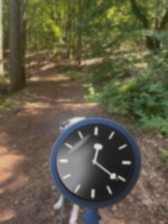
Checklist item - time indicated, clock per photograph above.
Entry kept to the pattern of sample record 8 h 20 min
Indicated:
12 h 21 min
